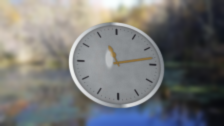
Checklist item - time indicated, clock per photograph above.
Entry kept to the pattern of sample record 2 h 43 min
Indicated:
11 h 13 min
